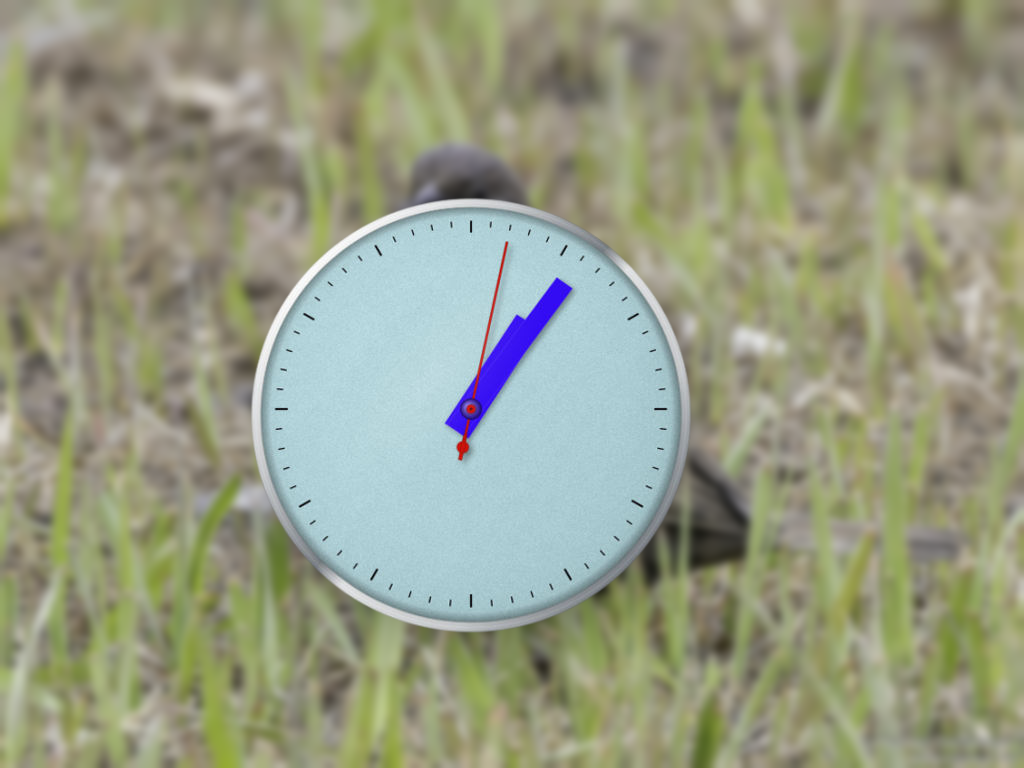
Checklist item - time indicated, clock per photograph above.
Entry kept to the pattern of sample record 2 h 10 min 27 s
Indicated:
1 h 06 min 02 s
